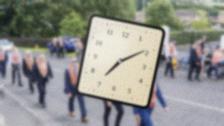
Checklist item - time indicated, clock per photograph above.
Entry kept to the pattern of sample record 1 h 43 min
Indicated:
7 h 09 min
